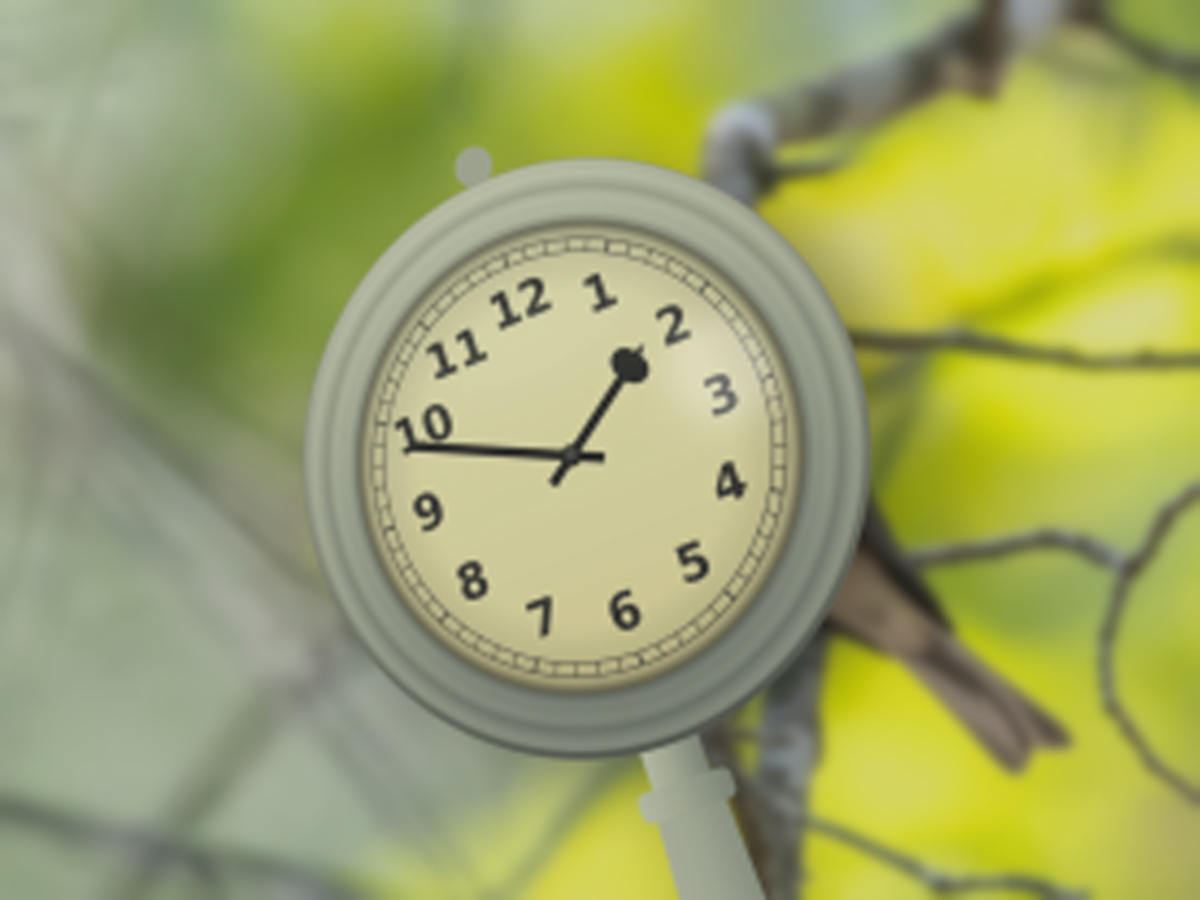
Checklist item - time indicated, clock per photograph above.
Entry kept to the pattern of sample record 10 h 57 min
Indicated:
1 h 49 min
